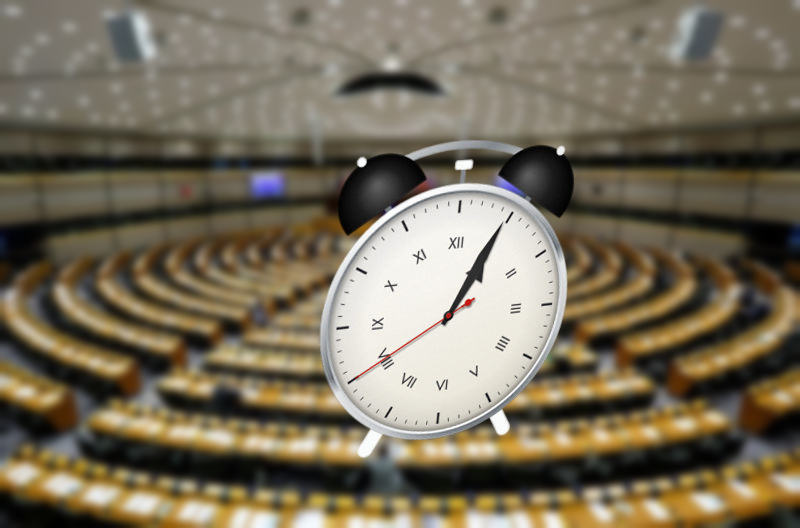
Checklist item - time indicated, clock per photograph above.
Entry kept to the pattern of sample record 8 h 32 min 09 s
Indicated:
1 h 04 min 40 s
